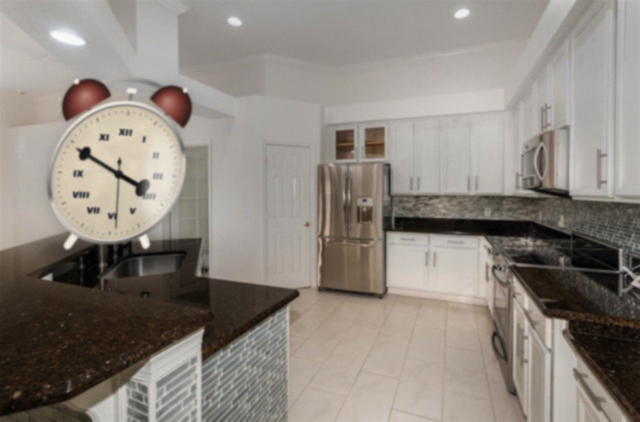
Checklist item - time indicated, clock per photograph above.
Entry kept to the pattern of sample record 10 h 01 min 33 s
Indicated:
3 h 49 min 29 s
